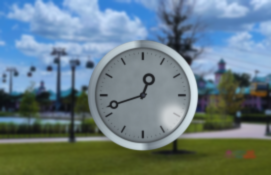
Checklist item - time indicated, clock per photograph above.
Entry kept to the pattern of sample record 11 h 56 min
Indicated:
12 h 42 min
